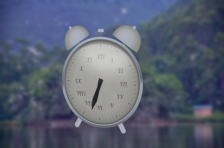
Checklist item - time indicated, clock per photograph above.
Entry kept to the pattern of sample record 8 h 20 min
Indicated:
6 h 33 min
